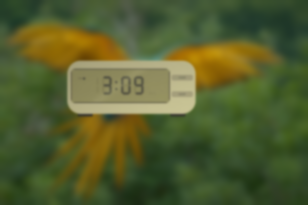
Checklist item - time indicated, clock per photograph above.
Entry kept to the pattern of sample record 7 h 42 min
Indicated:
3 h 09 min
